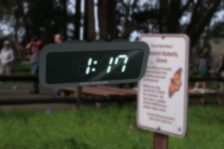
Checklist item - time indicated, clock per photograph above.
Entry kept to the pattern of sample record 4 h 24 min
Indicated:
1 h 17 min
